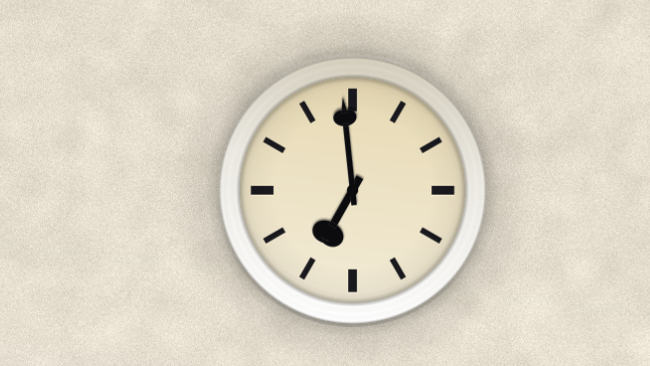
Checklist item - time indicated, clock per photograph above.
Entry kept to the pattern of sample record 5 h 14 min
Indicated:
6 h 59 min
